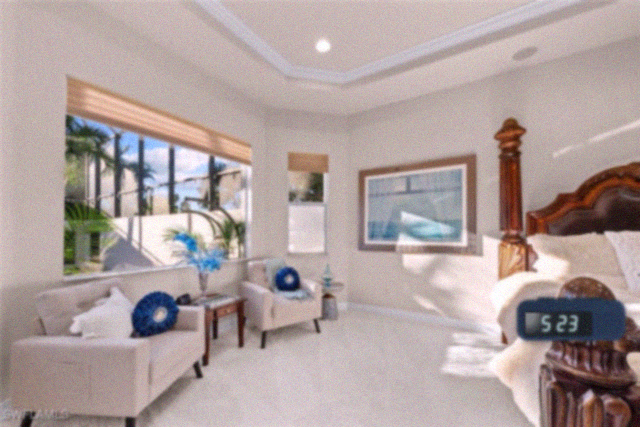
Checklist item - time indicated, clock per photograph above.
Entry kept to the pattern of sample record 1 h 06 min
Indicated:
5 h 23 min
